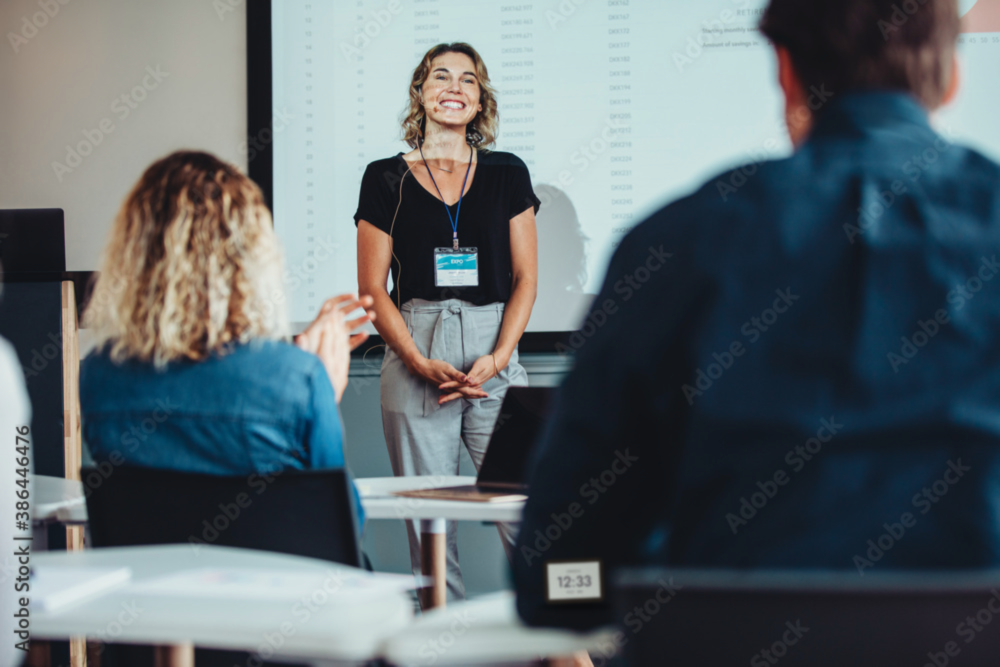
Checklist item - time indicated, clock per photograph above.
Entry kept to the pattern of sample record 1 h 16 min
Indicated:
12 h 33 min
